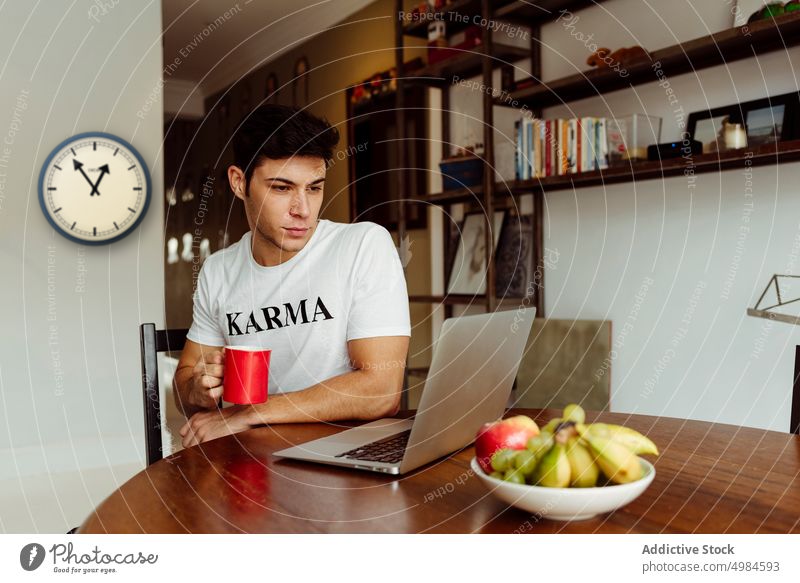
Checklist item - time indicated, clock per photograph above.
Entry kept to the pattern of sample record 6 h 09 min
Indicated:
12 h 54 min
